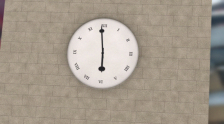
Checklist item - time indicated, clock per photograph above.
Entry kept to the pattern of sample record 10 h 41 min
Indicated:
5 h 59 min
